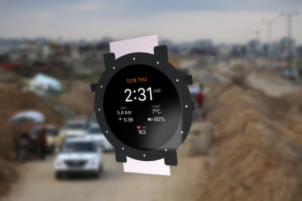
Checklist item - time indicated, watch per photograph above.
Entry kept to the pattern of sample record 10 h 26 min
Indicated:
2 h 31 min
